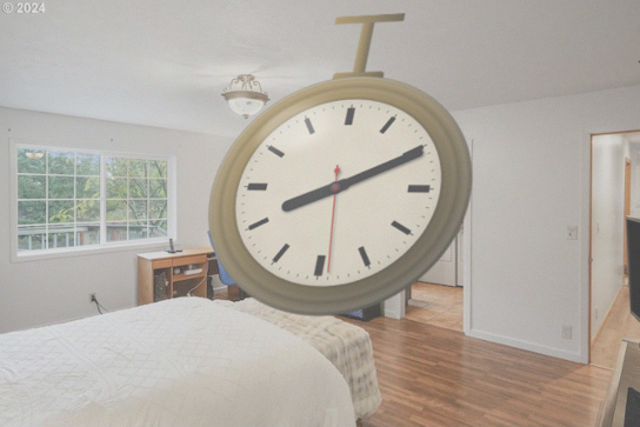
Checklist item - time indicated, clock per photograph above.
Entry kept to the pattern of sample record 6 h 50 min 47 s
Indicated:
8 h 10 min 29 s
